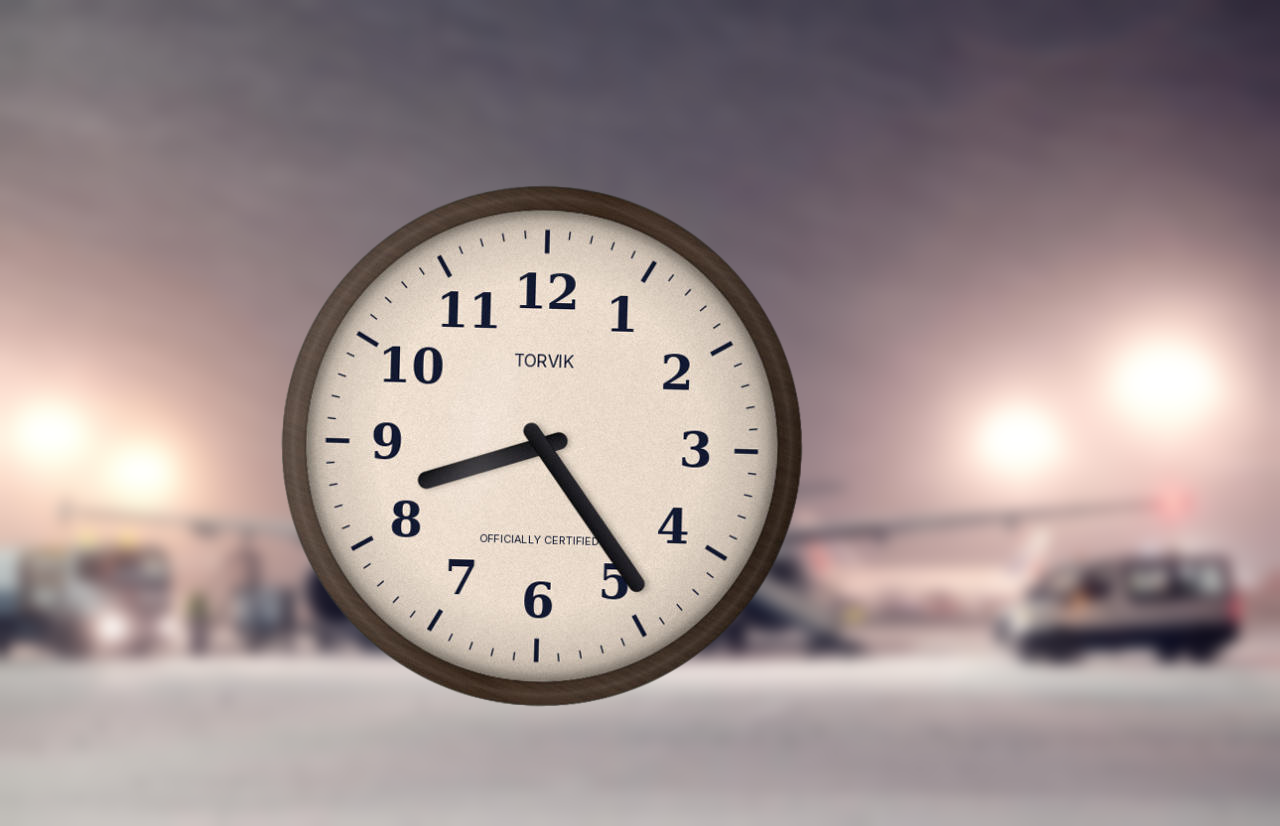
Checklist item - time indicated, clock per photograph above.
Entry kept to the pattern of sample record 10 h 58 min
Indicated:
8 h 24 min
